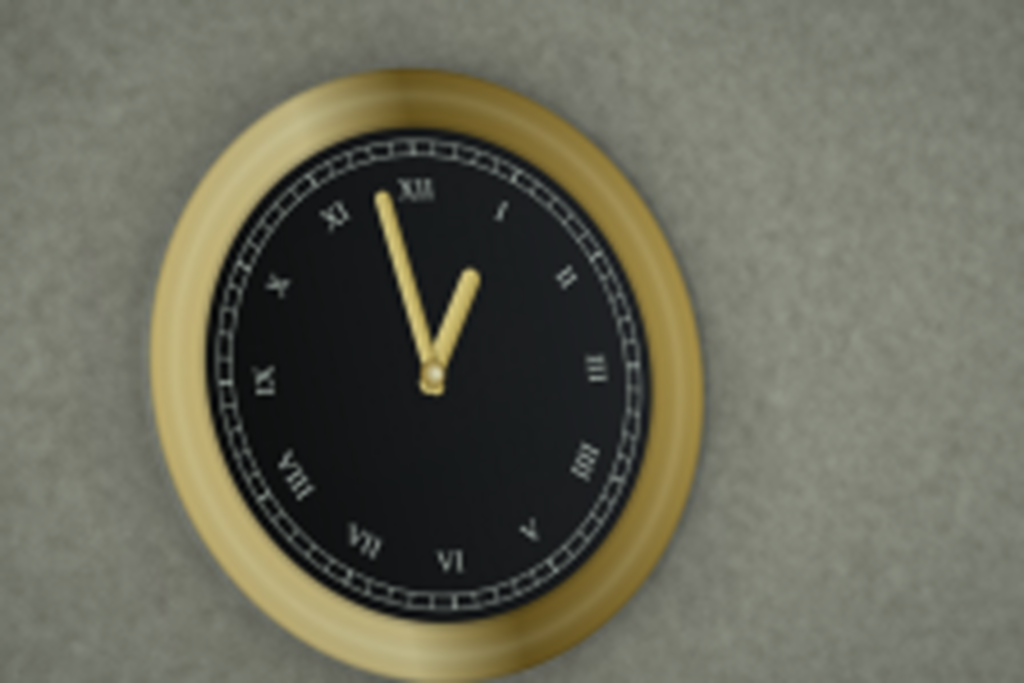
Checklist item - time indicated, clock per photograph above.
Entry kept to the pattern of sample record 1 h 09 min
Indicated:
12 h 58 min
